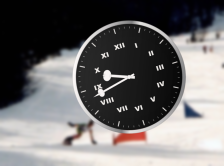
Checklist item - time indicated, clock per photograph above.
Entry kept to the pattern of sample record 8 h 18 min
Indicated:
9 h 43 min
